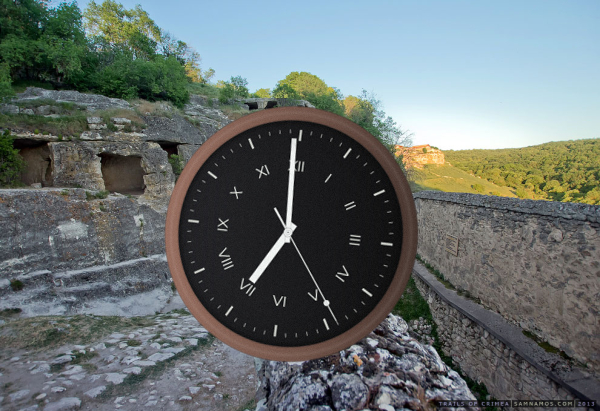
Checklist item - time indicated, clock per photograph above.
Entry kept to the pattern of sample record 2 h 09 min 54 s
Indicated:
6 h 59 min 24 s
